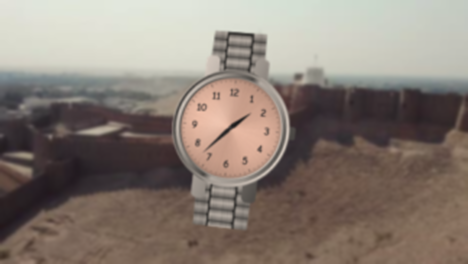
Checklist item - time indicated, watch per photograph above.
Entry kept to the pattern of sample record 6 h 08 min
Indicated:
1 h 37 min
